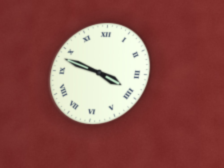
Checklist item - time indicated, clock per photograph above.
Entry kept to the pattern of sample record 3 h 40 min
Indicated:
3 h 48 min
